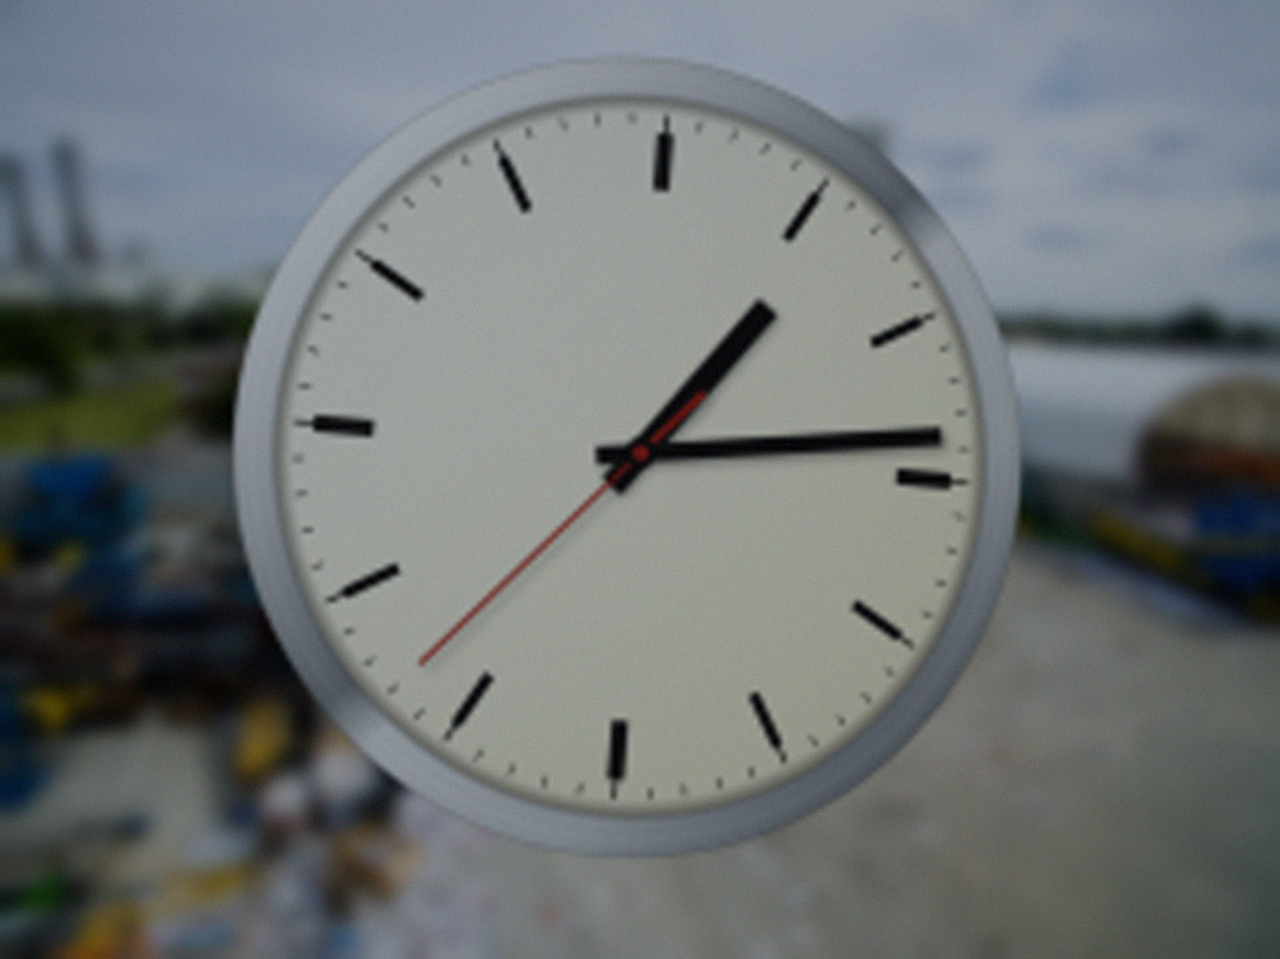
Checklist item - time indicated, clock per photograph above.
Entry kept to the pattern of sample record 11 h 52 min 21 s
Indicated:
1 h 13 min 37 s
